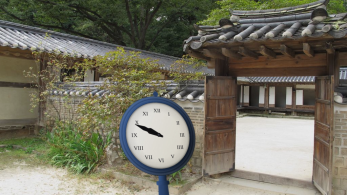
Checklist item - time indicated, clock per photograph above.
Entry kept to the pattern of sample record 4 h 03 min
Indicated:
9 h 49 min
